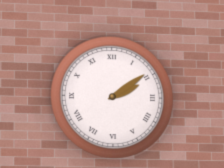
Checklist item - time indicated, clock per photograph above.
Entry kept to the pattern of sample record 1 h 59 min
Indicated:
2 h 09 min
